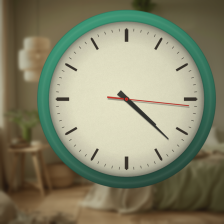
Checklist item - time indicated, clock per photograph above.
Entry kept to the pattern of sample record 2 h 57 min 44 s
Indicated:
4 h 22 min 16 s
